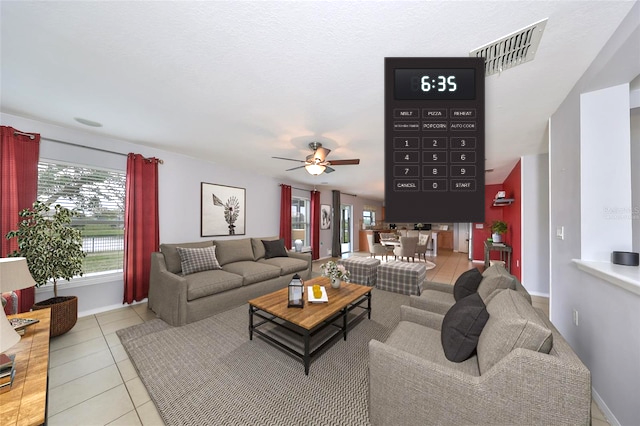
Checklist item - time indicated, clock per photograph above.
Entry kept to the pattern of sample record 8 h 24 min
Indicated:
6 h 35 min
